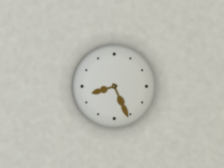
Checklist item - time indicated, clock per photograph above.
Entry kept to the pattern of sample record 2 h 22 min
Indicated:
8 h 26 min
